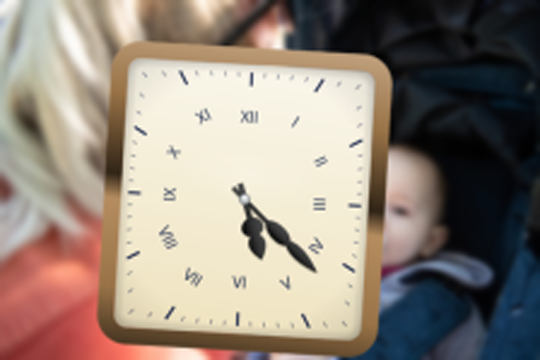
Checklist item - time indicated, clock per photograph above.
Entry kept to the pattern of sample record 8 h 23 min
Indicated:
5 h 22 min
